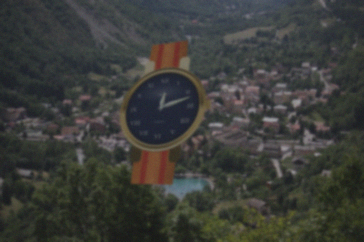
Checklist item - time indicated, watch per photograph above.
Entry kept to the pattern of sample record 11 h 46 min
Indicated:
12 h 12 min
